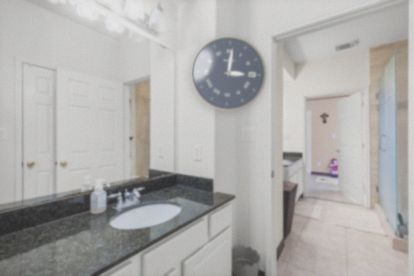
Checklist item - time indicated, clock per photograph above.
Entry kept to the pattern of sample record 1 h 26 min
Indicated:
3 h 01 min
